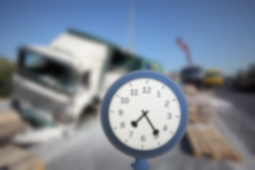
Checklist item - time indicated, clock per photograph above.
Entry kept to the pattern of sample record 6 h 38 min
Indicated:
7 h 24 min
